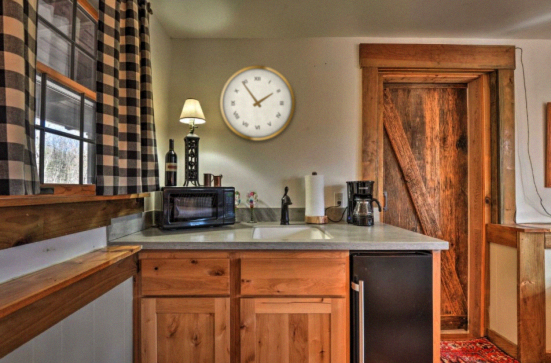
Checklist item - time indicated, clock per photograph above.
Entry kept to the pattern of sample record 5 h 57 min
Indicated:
1 h 54 min
